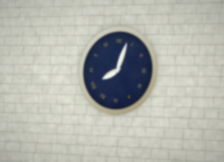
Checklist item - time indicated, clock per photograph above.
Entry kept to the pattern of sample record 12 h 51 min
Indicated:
8 h 03 min
